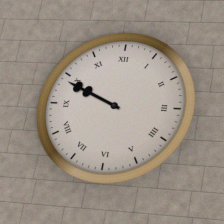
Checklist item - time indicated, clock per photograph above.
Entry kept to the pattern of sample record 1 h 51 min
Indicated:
9 h 49 min
